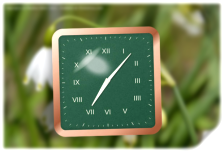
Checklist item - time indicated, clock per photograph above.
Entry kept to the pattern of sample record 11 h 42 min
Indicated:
7 h 07 min
